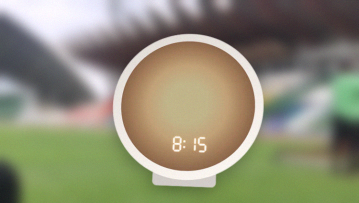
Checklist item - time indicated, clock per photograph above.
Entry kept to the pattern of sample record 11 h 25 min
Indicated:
8 h 15 min
